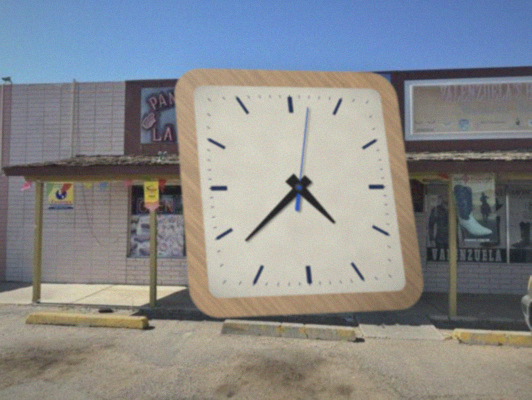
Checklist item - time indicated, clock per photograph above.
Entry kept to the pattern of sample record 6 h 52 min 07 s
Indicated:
4 h 38 min 02 s
